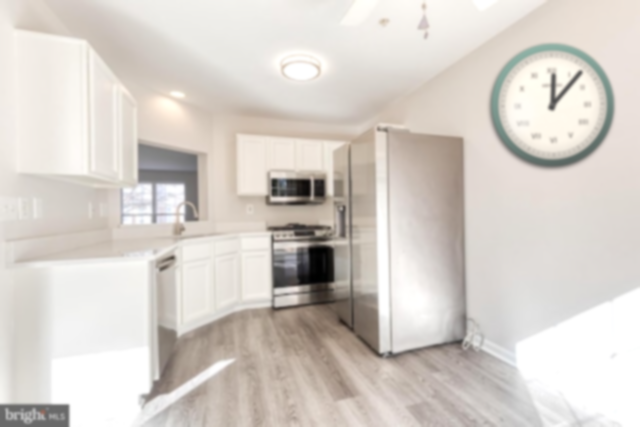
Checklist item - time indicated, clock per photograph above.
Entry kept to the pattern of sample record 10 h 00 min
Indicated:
12 h 07 min
